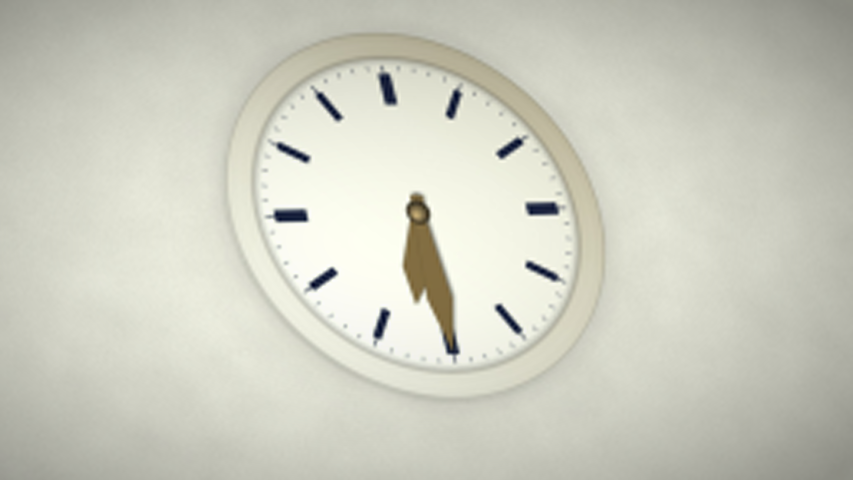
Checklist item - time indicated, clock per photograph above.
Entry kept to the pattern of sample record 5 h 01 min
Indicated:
6 h 30 min
